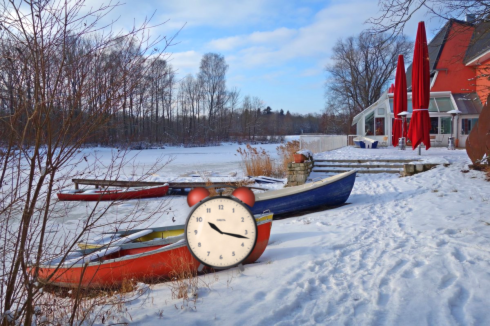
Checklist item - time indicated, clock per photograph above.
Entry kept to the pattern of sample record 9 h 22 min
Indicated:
10 h 17 min
